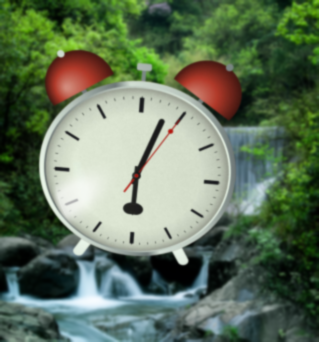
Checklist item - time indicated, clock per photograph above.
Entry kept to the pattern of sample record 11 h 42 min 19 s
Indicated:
6 h 03 min 05 s
